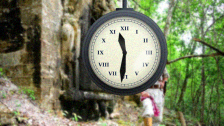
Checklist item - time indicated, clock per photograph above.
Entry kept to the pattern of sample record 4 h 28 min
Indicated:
11 h 31 min
